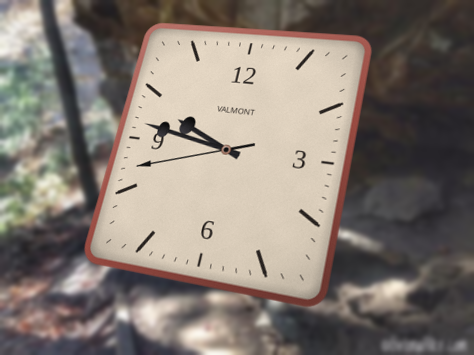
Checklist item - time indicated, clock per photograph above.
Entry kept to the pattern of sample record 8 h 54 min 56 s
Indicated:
9 h 46 min 42 s
